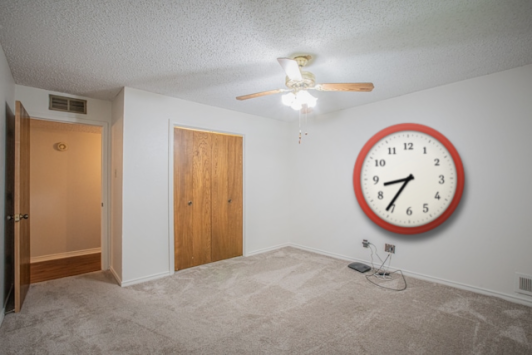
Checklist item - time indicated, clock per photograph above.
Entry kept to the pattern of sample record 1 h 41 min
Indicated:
8 h 36 min
